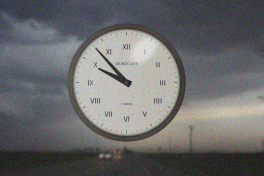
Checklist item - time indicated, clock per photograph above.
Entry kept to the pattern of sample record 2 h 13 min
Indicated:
9 h 53 min
